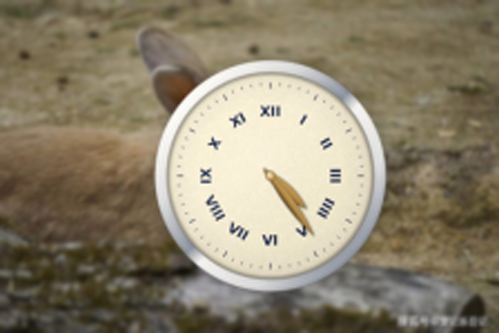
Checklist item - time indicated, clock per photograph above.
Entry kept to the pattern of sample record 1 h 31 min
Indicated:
4 h 24 min
